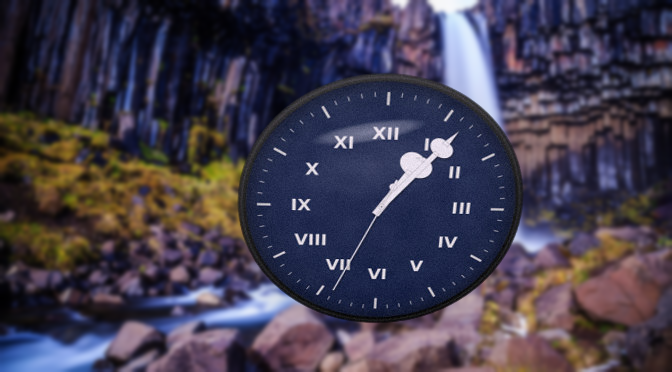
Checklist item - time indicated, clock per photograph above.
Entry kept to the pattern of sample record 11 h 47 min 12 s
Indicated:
1 h 06 min 34 s
